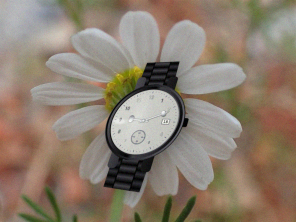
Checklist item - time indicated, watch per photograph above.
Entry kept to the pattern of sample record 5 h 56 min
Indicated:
9 h 11 min
